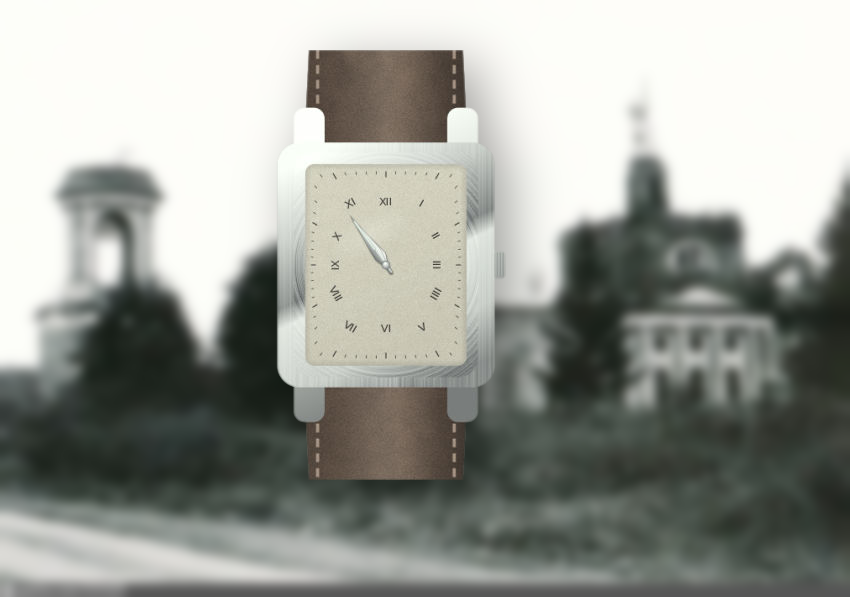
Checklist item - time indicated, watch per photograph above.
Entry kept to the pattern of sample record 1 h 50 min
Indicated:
10 h 54 min
